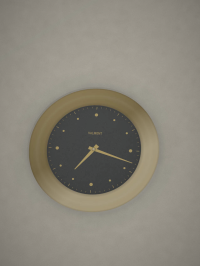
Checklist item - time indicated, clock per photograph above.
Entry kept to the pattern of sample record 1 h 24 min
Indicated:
7 h 18 min
